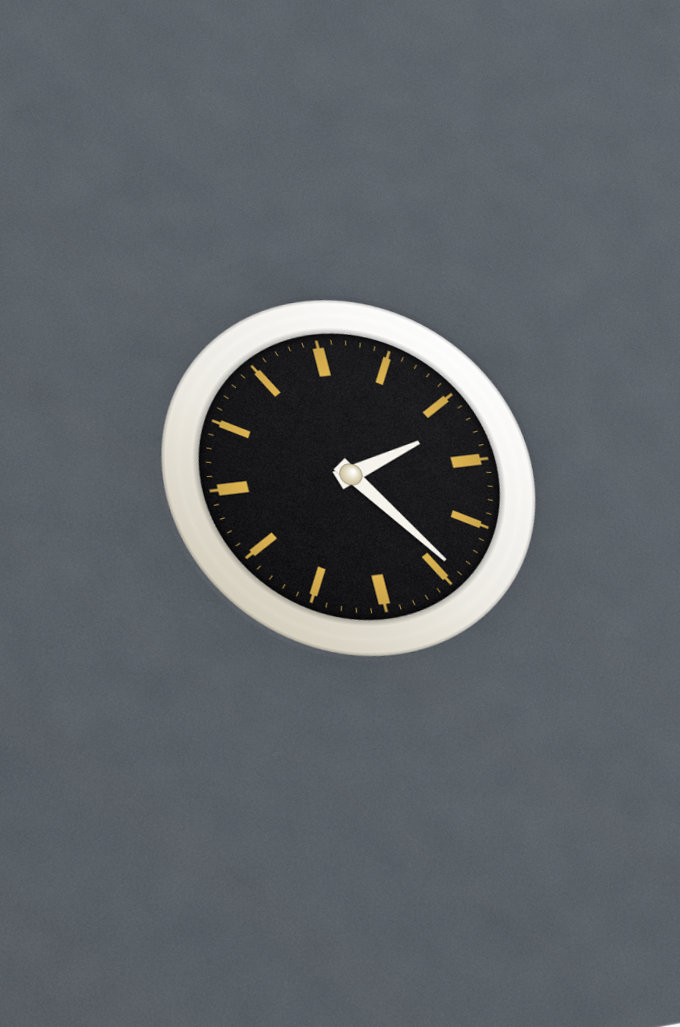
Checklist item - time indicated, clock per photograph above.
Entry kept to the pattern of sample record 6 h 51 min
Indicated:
2 h 24 min
